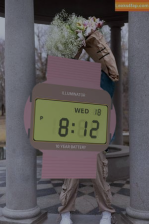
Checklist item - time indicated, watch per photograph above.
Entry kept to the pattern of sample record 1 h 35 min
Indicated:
8 h 12 min
